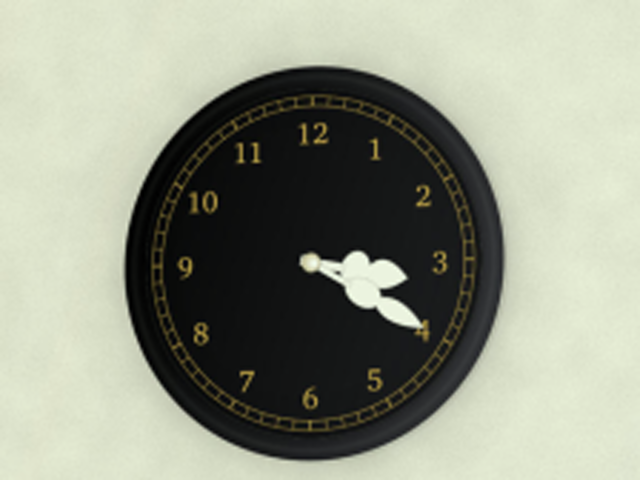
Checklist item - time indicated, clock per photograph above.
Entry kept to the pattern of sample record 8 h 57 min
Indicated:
3 h 20 min
